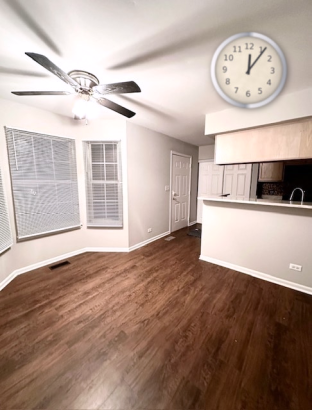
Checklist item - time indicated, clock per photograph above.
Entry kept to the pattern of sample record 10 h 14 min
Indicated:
12 h 06 min
